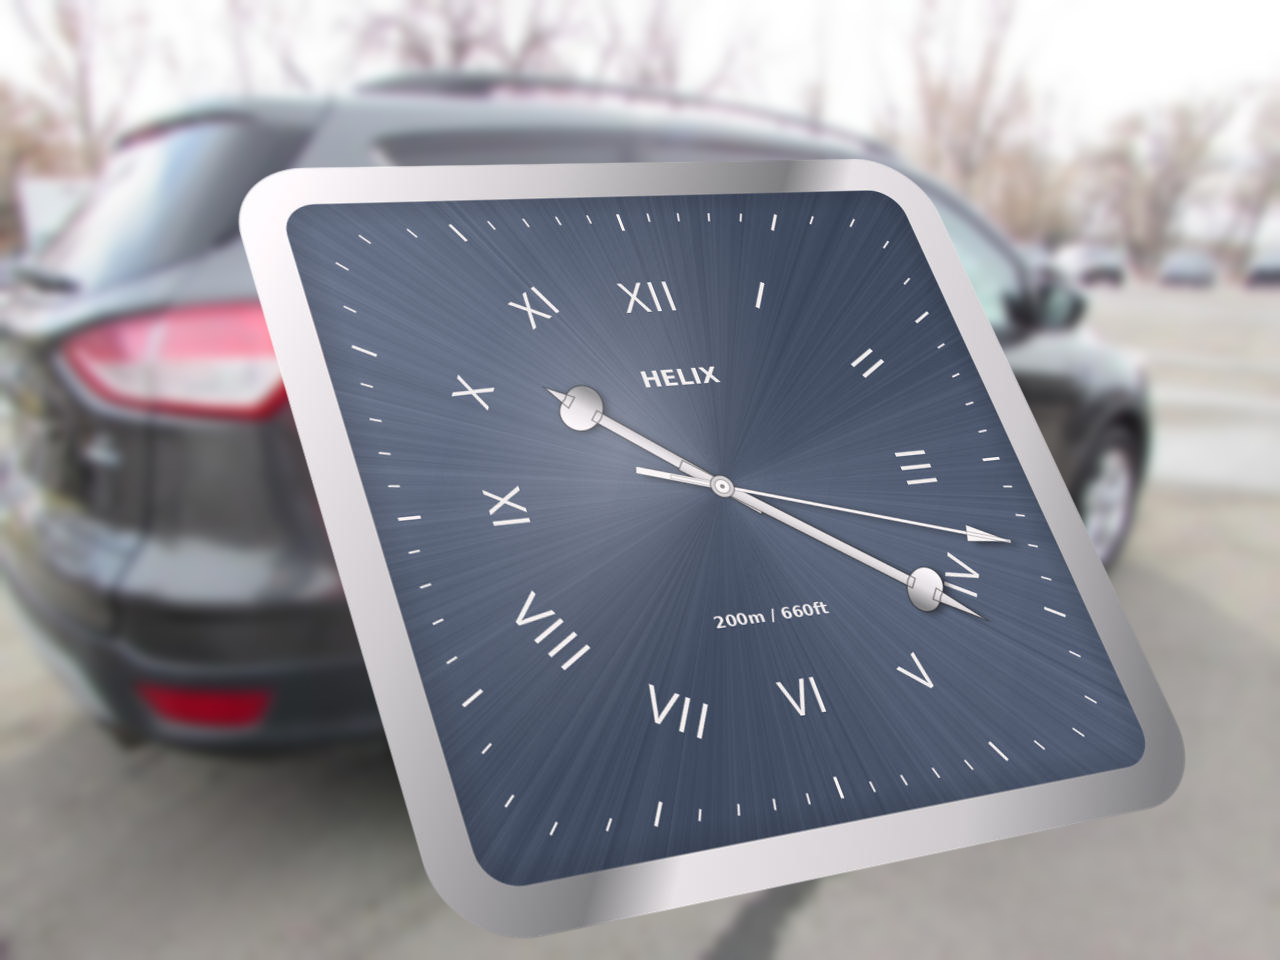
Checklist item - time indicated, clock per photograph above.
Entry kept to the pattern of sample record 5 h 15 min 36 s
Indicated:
10 h 21 min 18 s
